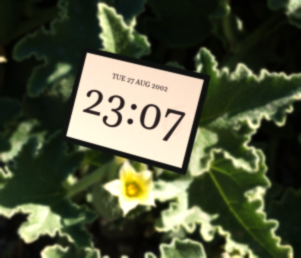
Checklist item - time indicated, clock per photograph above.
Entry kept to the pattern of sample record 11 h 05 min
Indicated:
23 h 07 min
